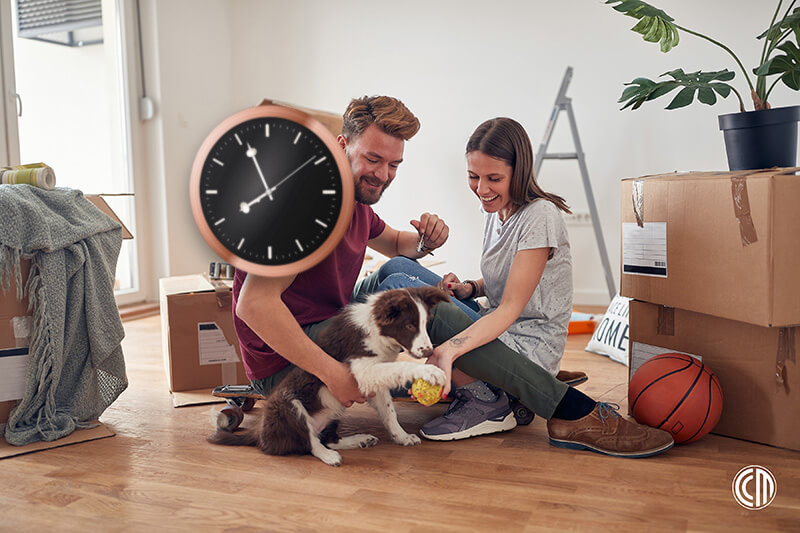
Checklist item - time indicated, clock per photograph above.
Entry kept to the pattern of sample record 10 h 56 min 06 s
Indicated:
7 h 56 min 09 s
